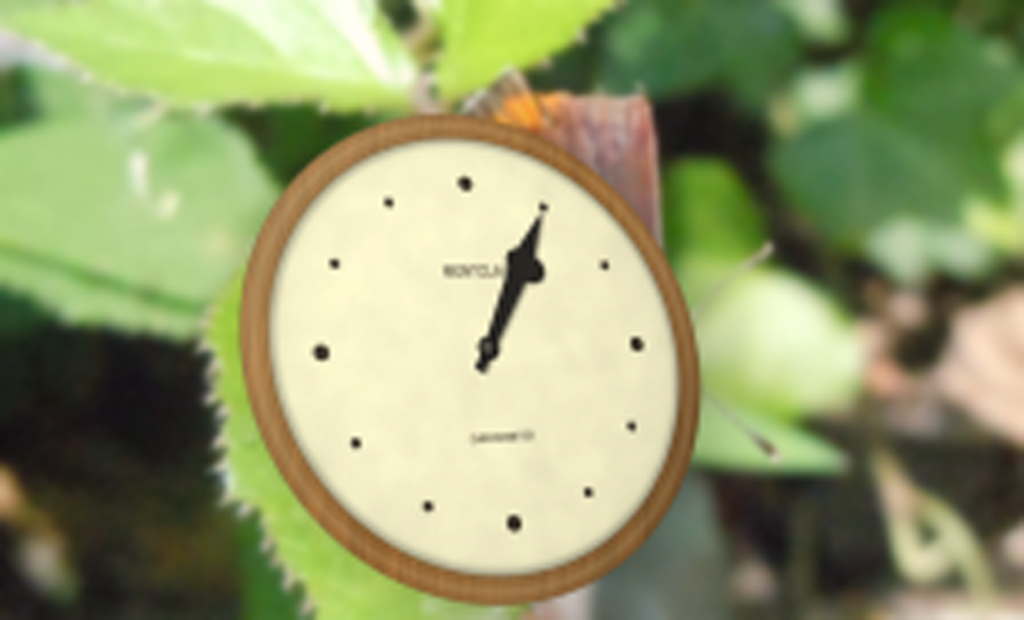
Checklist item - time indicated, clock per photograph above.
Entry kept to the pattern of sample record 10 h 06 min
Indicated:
1 h 05 min
